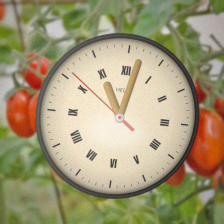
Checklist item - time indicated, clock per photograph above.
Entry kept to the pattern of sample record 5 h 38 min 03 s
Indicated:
11 h 01 min 51 s
